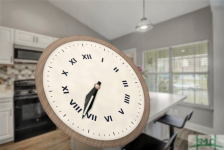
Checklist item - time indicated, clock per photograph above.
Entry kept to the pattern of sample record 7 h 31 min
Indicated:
7 h 37 min
